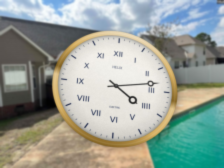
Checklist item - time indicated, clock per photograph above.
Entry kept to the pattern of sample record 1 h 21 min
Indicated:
4 h 13 min
